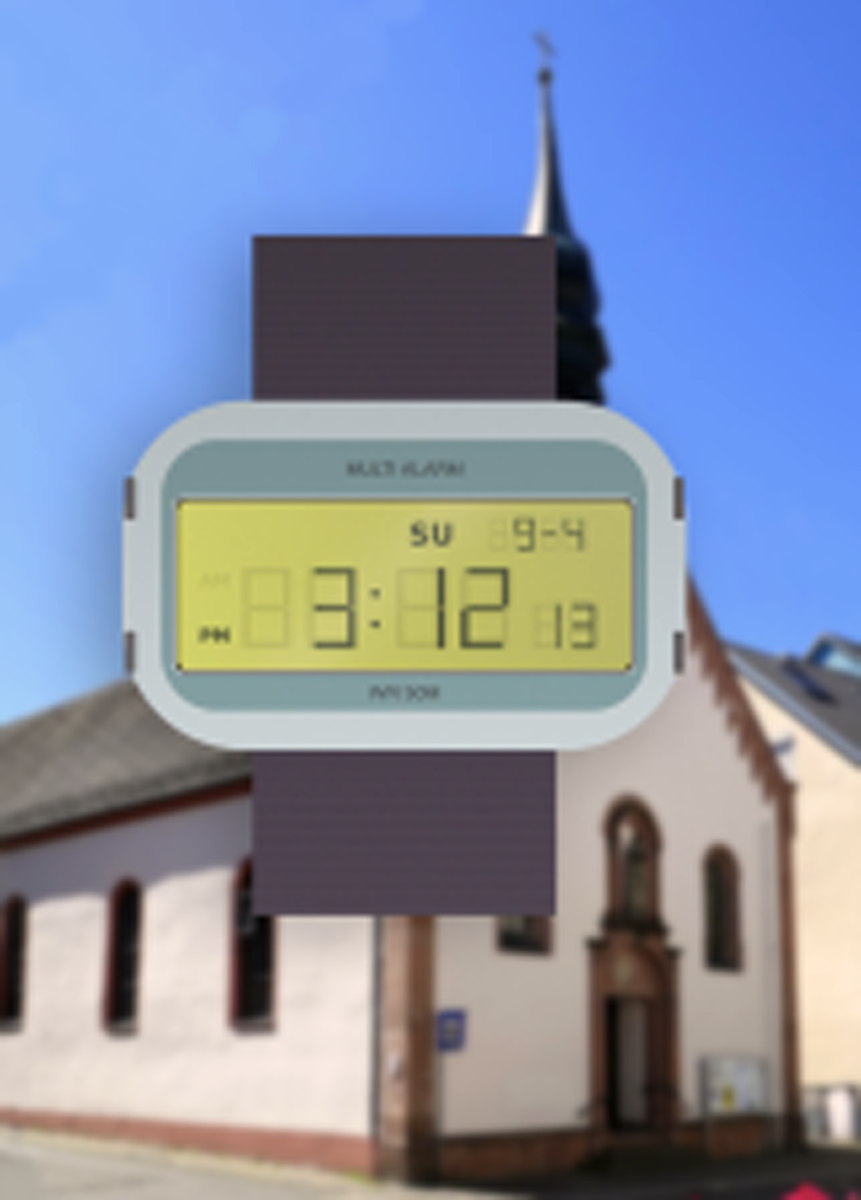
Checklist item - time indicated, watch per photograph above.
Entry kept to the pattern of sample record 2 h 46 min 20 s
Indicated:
3 h 12 min 13 s
